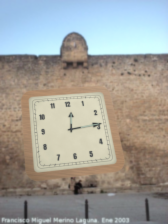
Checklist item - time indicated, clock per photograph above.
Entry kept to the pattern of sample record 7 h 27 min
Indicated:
12 h 14 min
